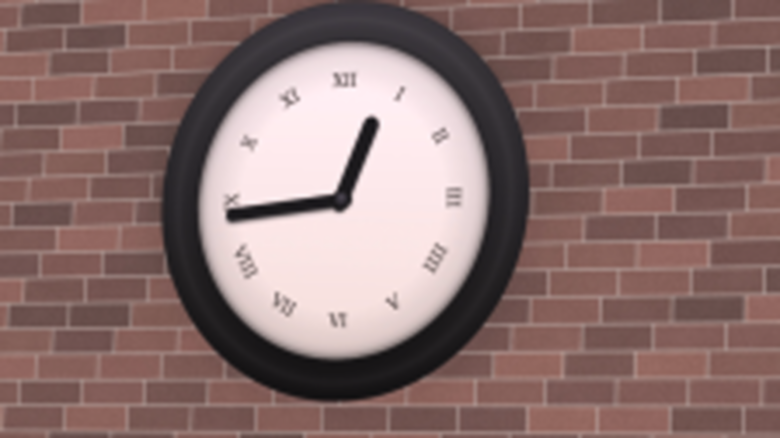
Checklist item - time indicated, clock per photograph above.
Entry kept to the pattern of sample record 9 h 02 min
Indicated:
12 h 44 min
